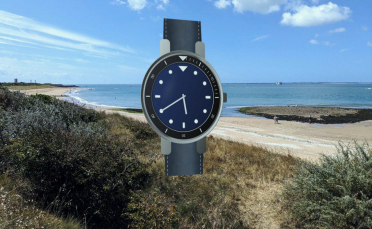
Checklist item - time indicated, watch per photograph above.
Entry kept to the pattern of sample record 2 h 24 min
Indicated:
5 h 40 min
